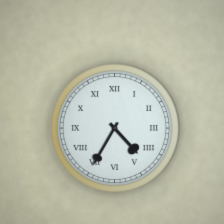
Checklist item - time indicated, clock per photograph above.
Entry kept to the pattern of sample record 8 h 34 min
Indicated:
4 h 35 min
